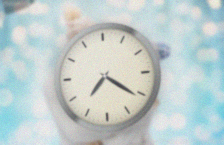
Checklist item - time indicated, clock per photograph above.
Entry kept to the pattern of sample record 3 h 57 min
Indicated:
7 h 21 min
